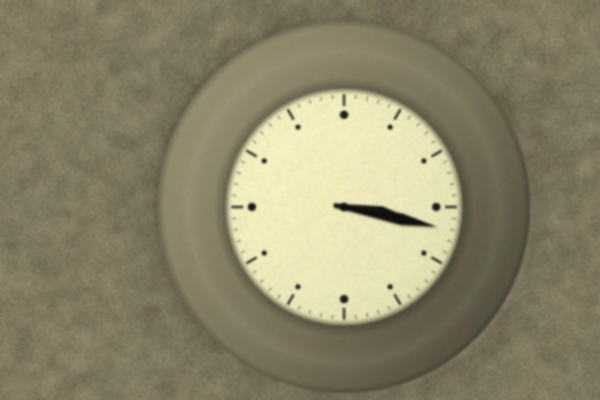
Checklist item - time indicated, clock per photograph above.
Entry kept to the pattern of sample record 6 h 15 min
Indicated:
3 h 17 min
